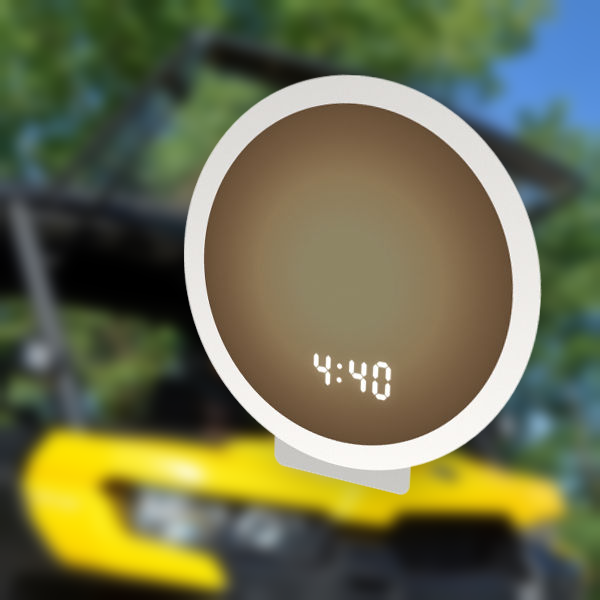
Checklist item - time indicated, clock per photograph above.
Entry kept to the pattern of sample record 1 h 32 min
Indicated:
4 h 40 min
